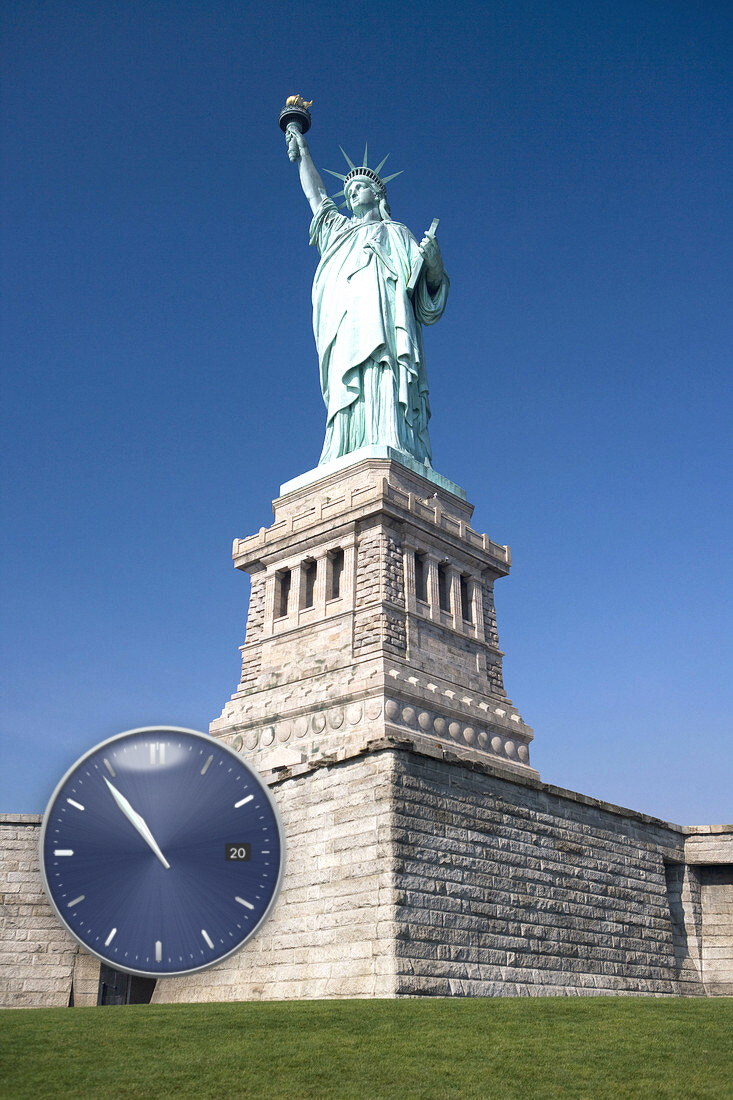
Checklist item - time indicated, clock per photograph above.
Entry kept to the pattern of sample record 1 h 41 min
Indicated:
10 h 54 min
